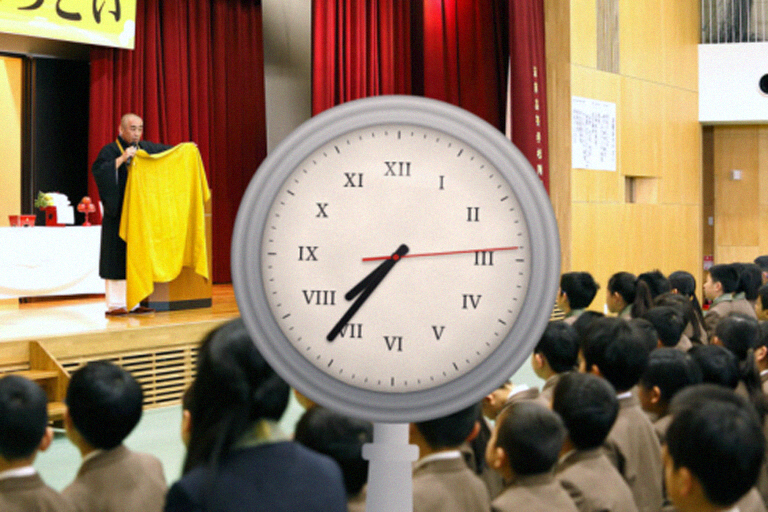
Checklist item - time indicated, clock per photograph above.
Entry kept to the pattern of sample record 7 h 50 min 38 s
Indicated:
7 h 36 min 14 s
